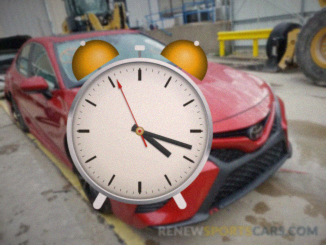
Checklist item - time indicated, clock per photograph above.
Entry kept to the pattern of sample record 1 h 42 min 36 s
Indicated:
4 h 17 min 56 s
